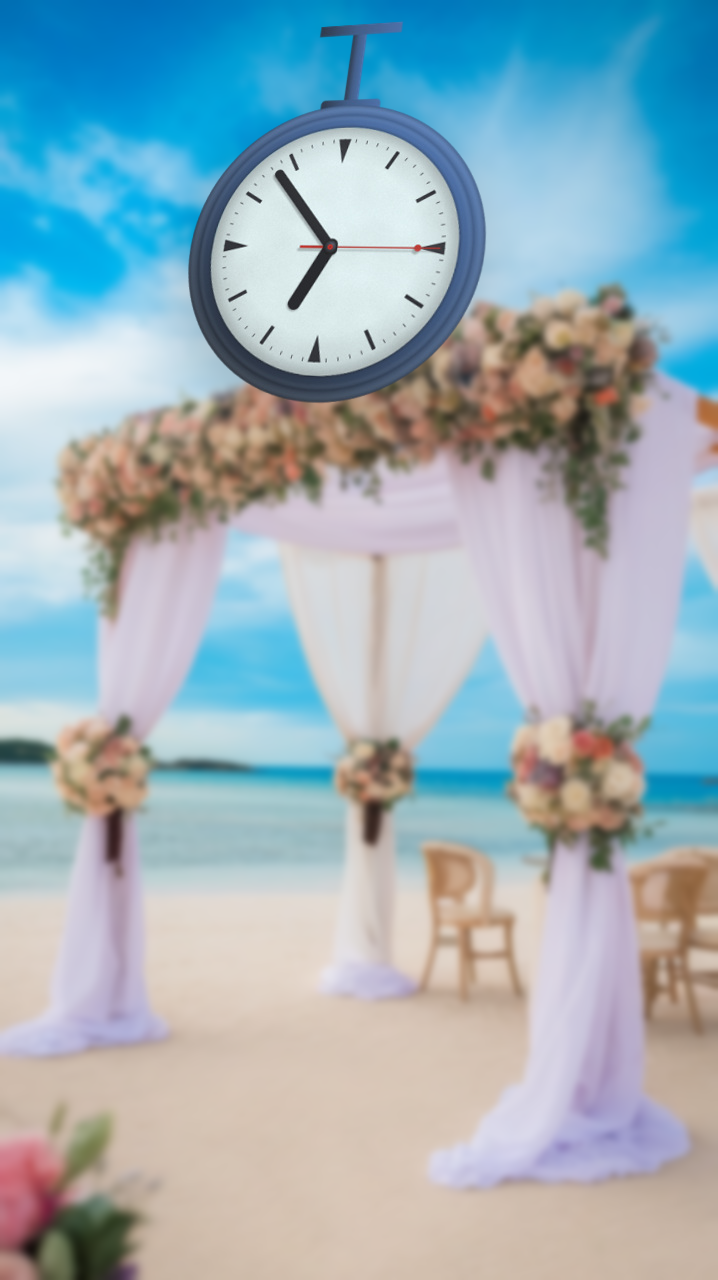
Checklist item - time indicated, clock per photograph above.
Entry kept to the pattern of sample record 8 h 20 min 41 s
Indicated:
6 h 53 min 15 s
